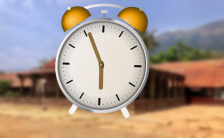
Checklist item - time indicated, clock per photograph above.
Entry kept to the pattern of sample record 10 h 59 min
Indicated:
5 h 56 min
